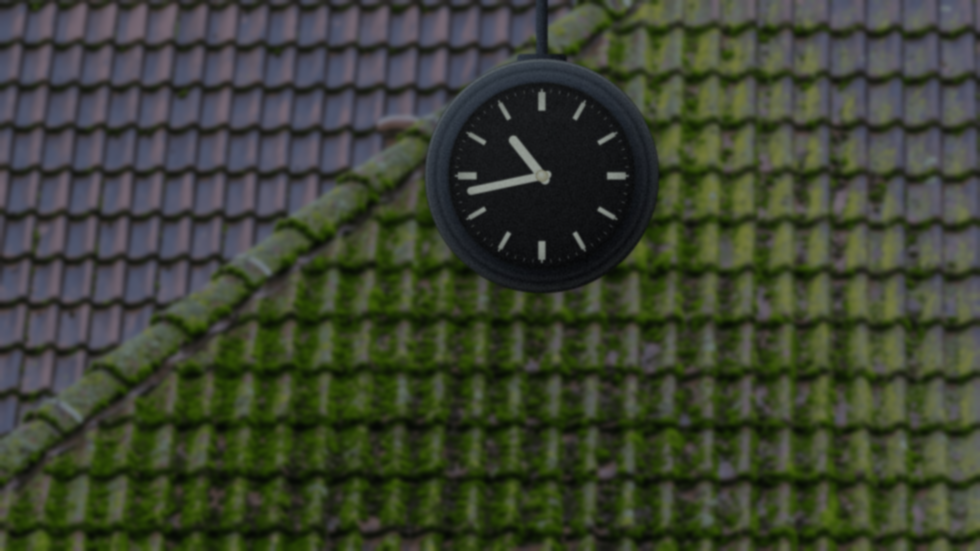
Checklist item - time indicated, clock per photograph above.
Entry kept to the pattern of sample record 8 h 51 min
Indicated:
10 h 43 min
